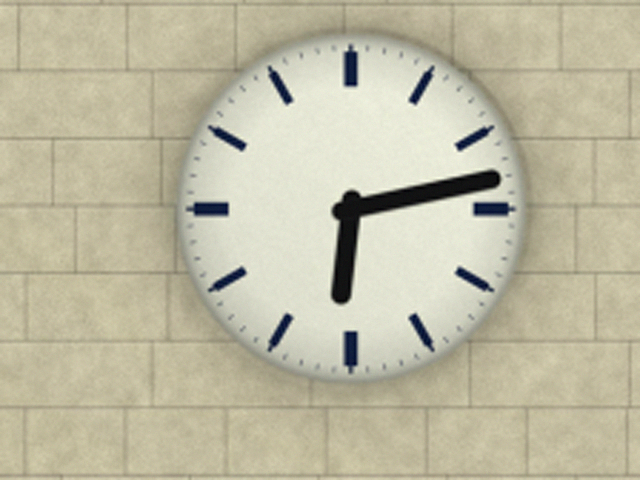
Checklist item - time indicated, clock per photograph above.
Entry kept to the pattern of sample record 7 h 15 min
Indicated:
6 h 13 min
